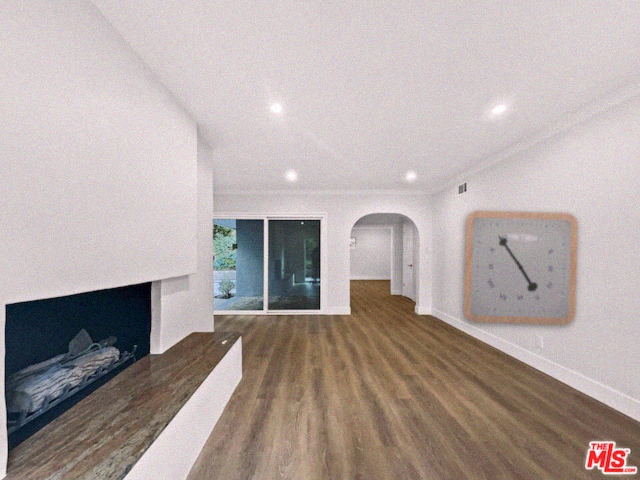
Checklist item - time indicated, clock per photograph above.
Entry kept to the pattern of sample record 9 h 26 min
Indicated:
4 h 54 min
